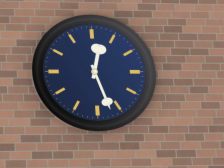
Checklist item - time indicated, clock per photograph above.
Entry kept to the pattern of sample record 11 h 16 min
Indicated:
12 h 27 min
